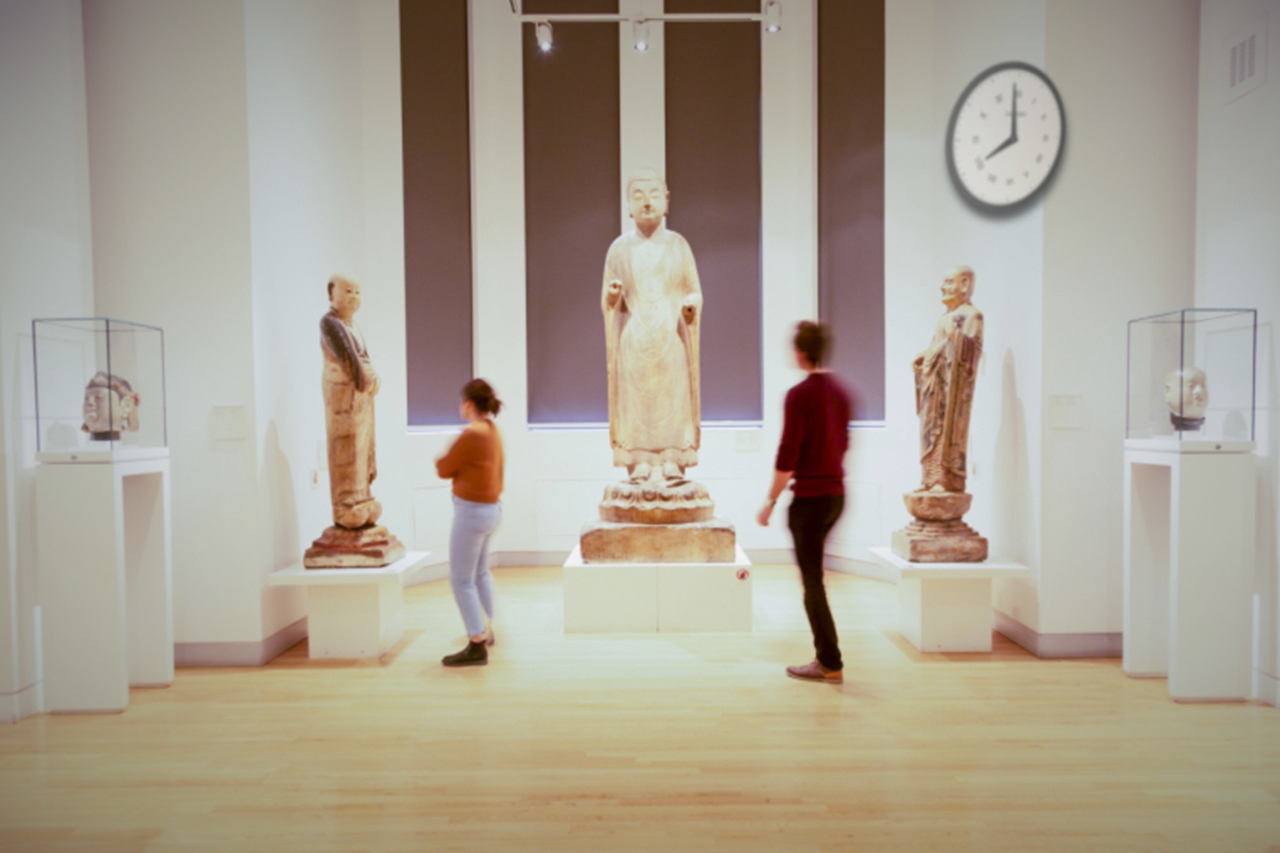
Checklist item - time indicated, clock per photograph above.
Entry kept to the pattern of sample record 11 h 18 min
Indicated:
7 h 59 min
